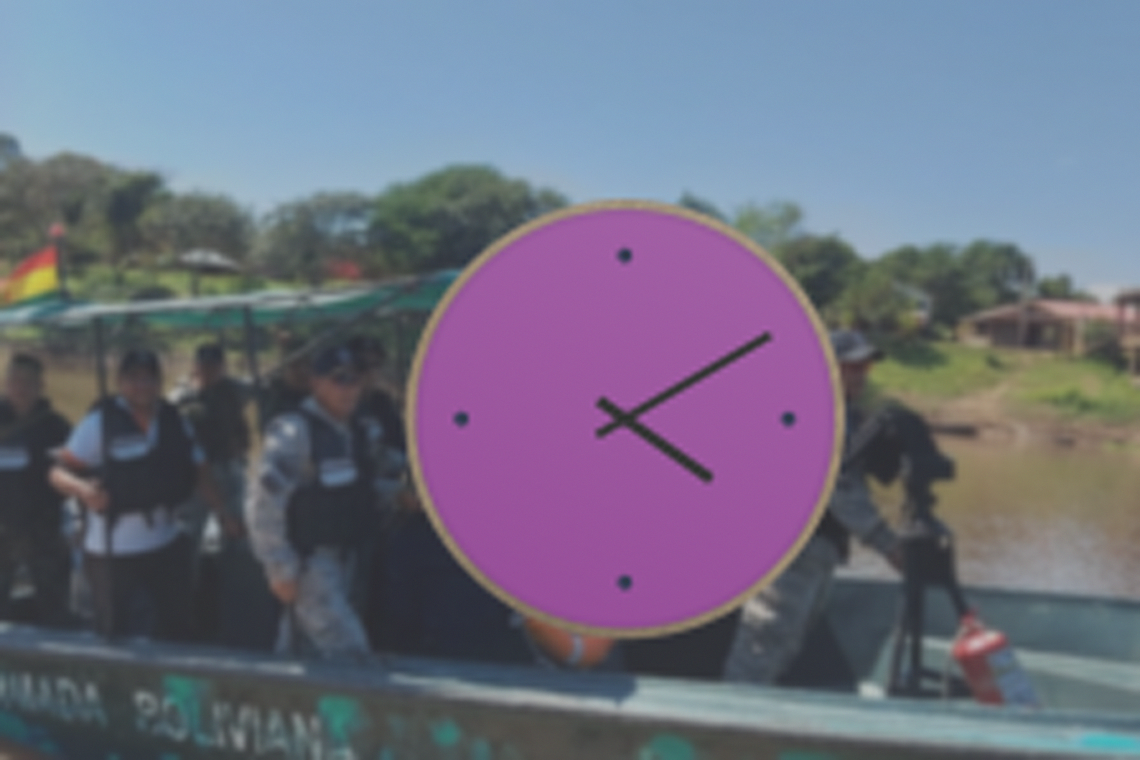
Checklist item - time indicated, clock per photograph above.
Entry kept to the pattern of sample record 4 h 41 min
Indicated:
4 h 10 min
